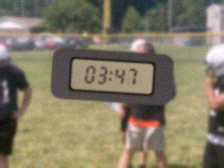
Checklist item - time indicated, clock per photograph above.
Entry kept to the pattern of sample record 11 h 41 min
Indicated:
3 h 47 min
